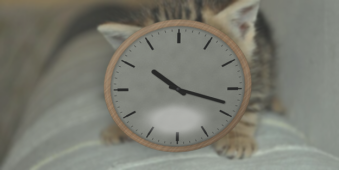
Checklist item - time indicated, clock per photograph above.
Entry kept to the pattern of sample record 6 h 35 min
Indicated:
10 h 18 min
